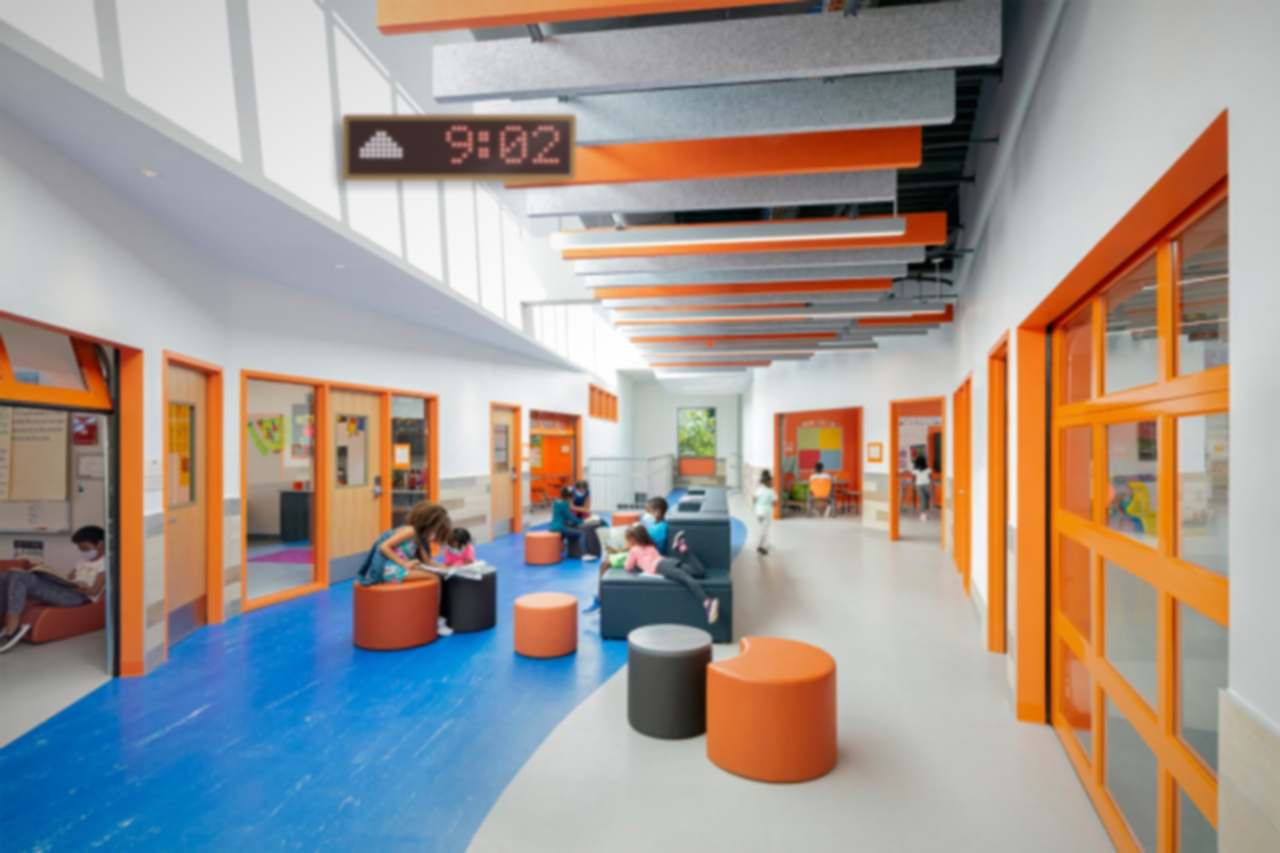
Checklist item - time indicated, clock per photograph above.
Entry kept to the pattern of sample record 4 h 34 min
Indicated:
9 h 02 min
